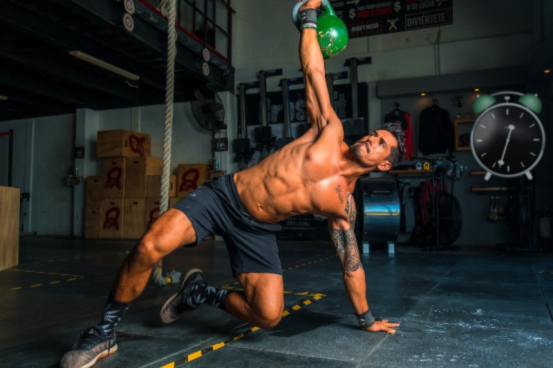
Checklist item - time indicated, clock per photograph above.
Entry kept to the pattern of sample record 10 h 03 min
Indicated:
12 h 33 min
